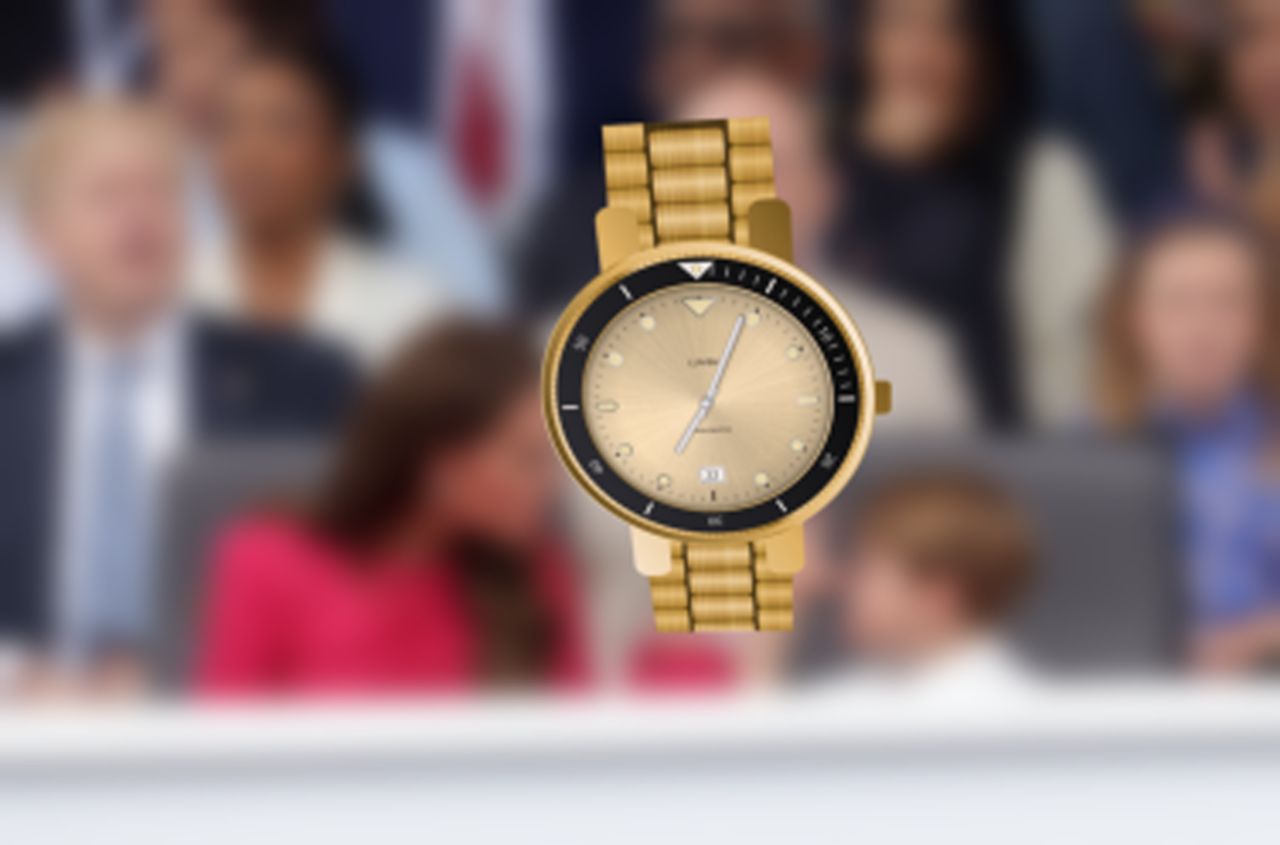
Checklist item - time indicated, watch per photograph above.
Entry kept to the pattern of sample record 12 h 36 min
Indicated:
7 h 04 min
